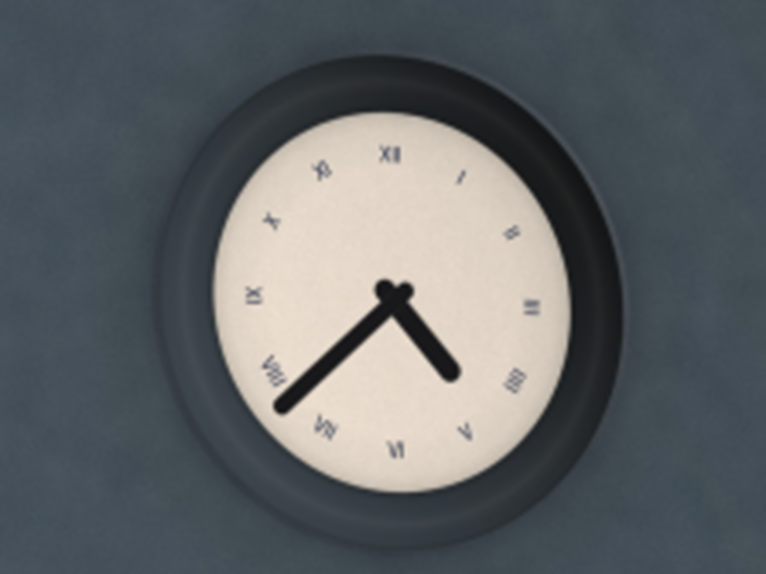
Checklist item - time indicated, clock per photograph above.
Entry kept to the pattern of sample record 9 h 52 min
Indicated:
4 h 38 min
